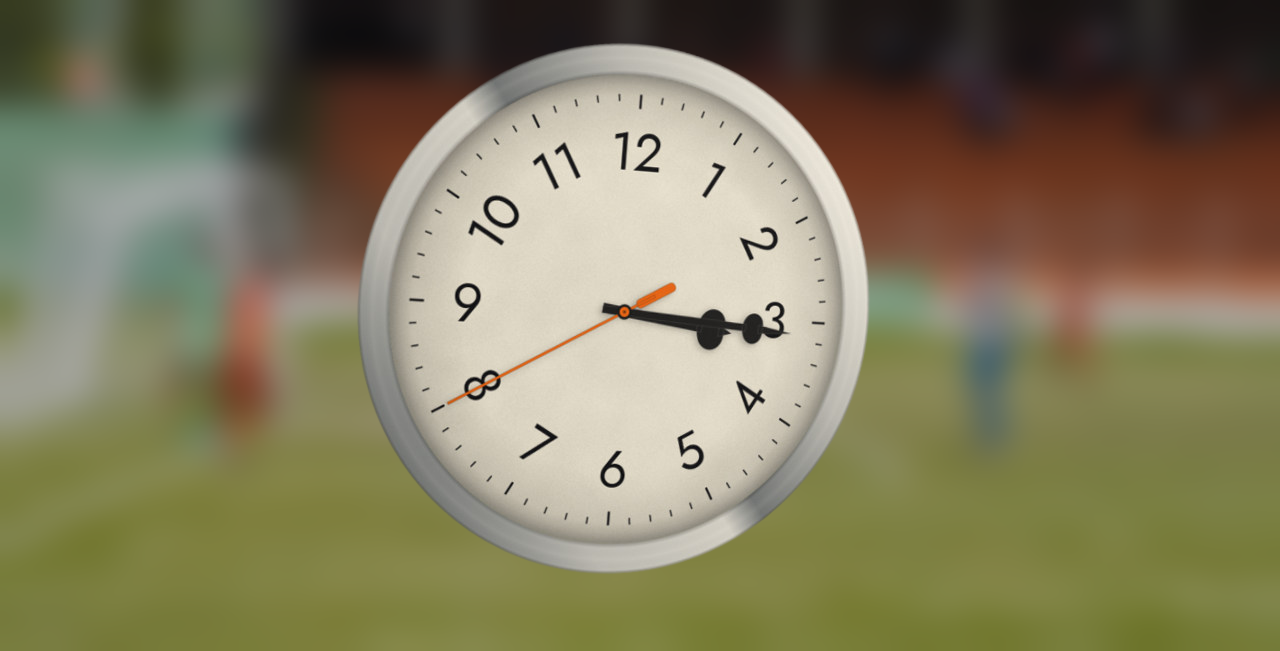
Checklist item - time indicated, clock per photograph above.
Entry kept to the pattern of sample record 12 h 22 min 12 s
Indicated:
3 h 15 min 40 s
